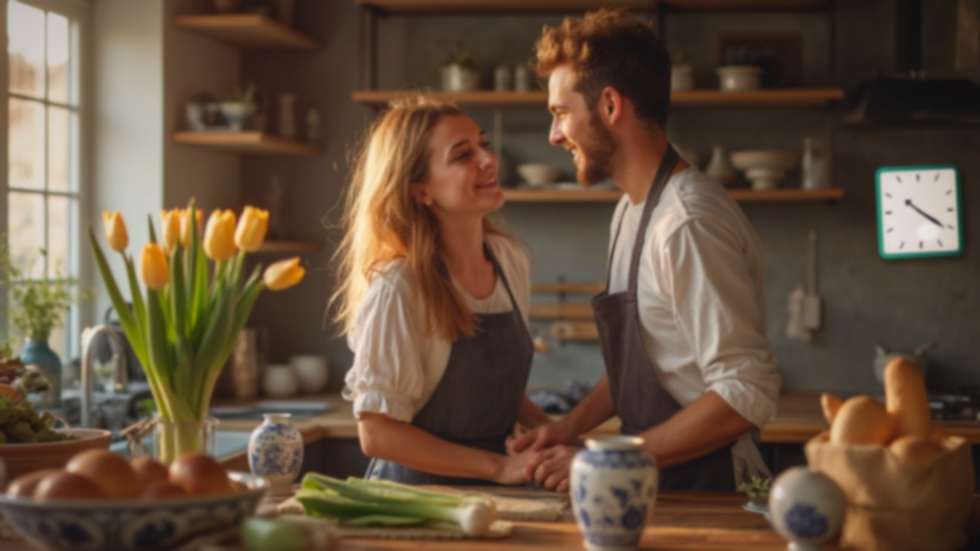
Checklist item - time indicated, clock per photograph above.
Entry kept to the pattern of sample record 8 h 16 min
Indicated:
10 h 21 min
